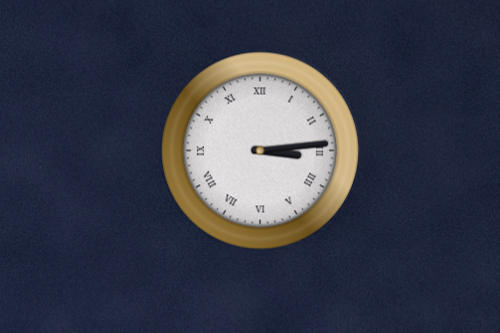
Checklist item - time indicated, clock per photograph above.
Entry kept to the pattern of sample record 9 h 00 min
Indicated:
3 h 14 min
